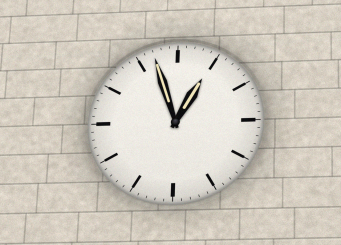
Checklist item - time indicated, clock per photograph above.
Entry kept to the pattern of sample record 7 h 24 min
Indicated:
12 h 57 min
